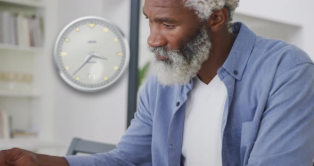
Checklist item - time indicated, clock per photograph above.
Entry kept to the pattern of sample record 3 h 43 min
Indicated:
3 h 37 min
